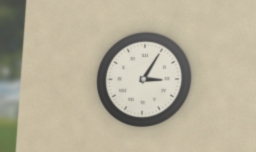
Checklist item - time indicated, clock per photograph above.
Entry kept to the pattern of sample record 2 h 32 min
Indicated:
3 h 05 min
